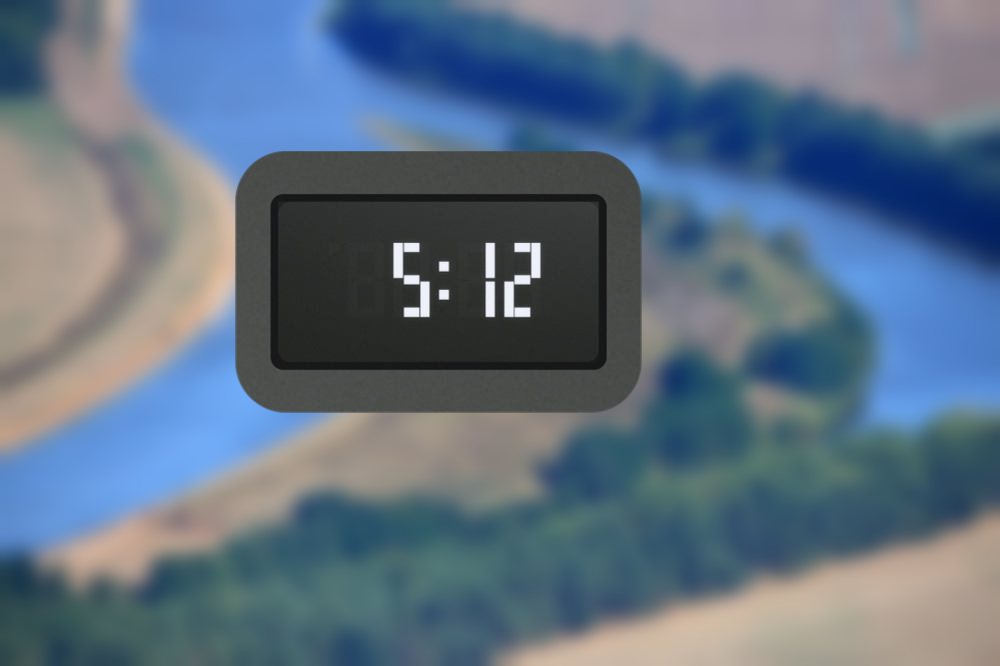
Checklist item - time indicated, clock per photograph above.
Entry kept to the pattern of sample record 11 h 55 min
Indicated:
5 h 12 min
